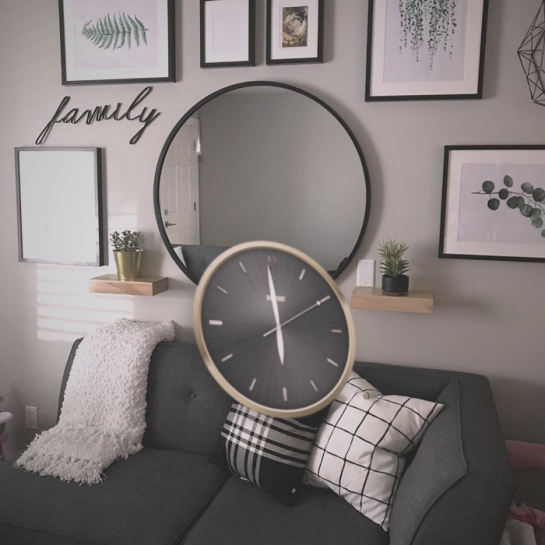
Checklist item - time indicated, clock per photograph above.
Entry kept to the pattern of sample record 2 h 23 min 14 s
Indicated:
5 h 59 min 10 s
